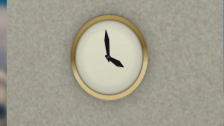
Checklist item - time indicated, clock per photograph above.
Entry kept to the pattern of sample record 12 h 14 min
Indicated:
3 h 59 min
